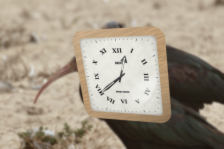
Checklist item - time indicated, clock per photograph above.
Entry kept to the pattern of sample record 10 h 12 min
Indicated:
12 h 39 min
